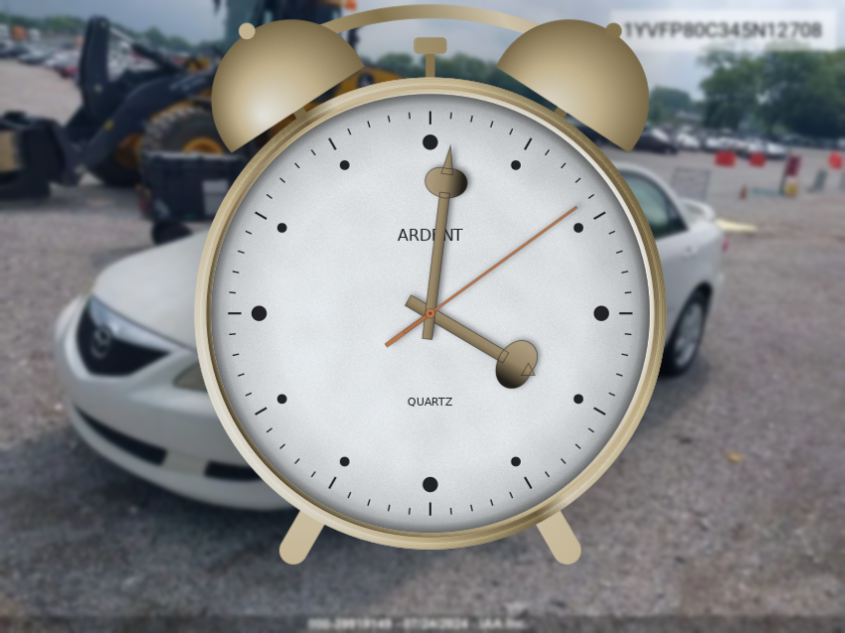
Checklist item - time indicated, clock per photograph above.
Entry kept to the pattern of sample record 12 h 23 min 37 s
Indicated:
4 h 01 min 09 s
